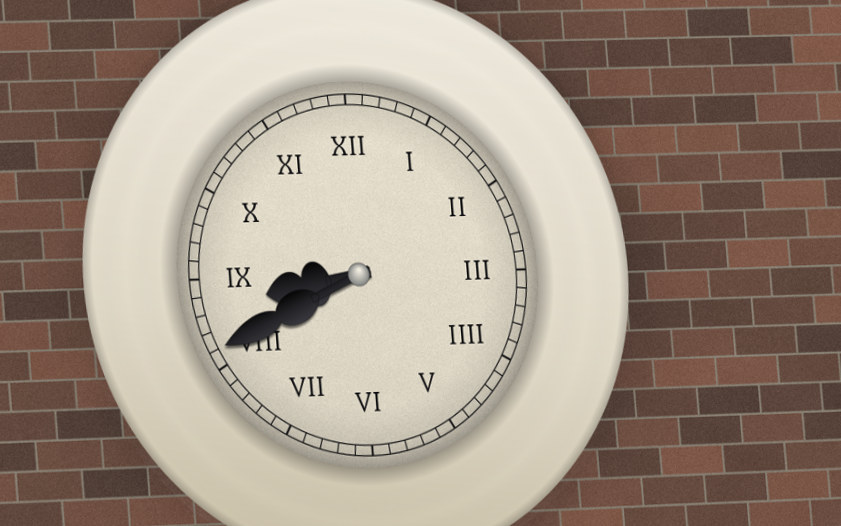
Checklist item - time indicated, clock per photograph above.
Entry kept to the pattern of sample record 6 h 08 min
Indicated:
8 h 41 min
